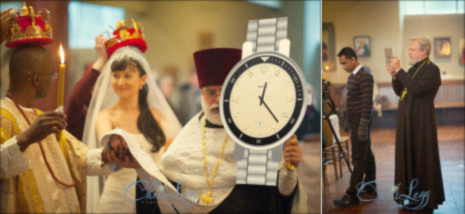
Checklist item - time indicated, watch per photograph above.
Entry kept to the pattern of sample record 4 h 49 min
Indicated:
12 h 23 min
